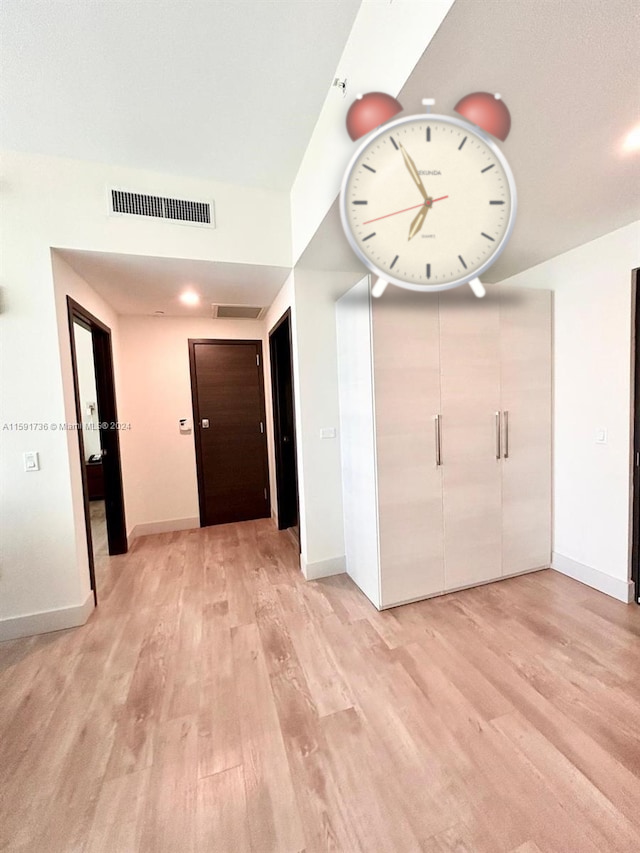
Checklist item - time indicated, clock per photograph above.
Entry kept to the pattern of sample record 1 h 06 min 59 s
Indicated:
6 h 55 min 42 s
